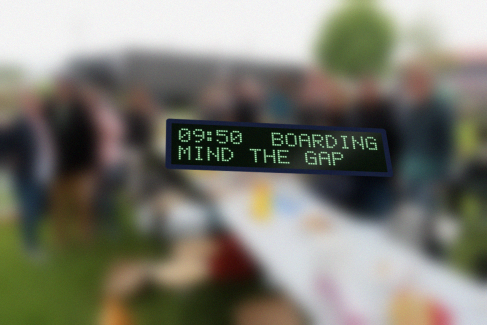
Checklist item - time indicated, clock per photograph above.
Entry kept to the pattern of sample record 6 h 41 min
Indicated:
9 h 50 min
